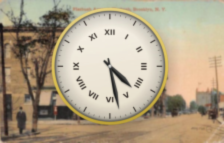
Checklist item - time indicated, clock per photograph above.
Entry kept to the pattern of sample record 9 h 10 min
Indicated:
4 h 28 min
